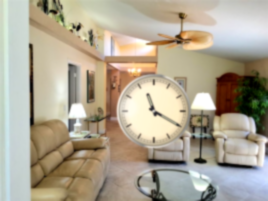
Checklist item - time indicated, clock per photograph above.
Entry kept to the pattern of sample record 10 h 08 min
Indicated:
11 h 20 min
